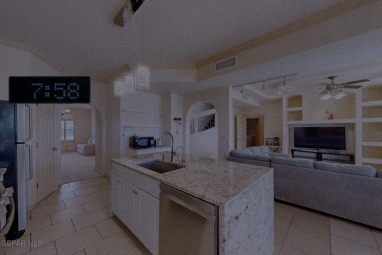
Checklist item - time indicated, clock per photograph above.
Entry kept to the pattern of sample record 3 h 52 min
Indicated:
7 h 58 min
